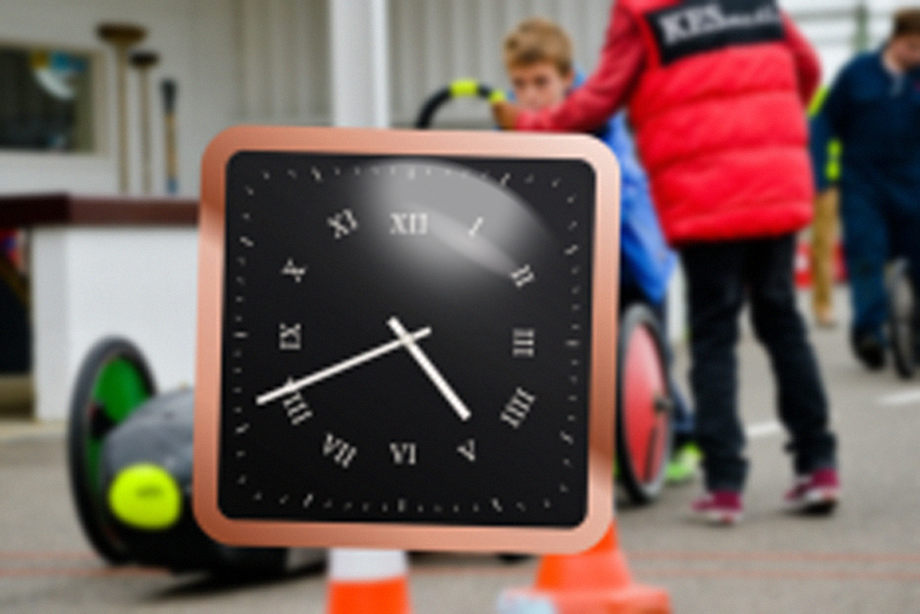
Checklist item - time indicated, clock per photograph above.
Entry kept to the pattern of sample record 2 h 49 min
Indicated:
4 h 41 min
